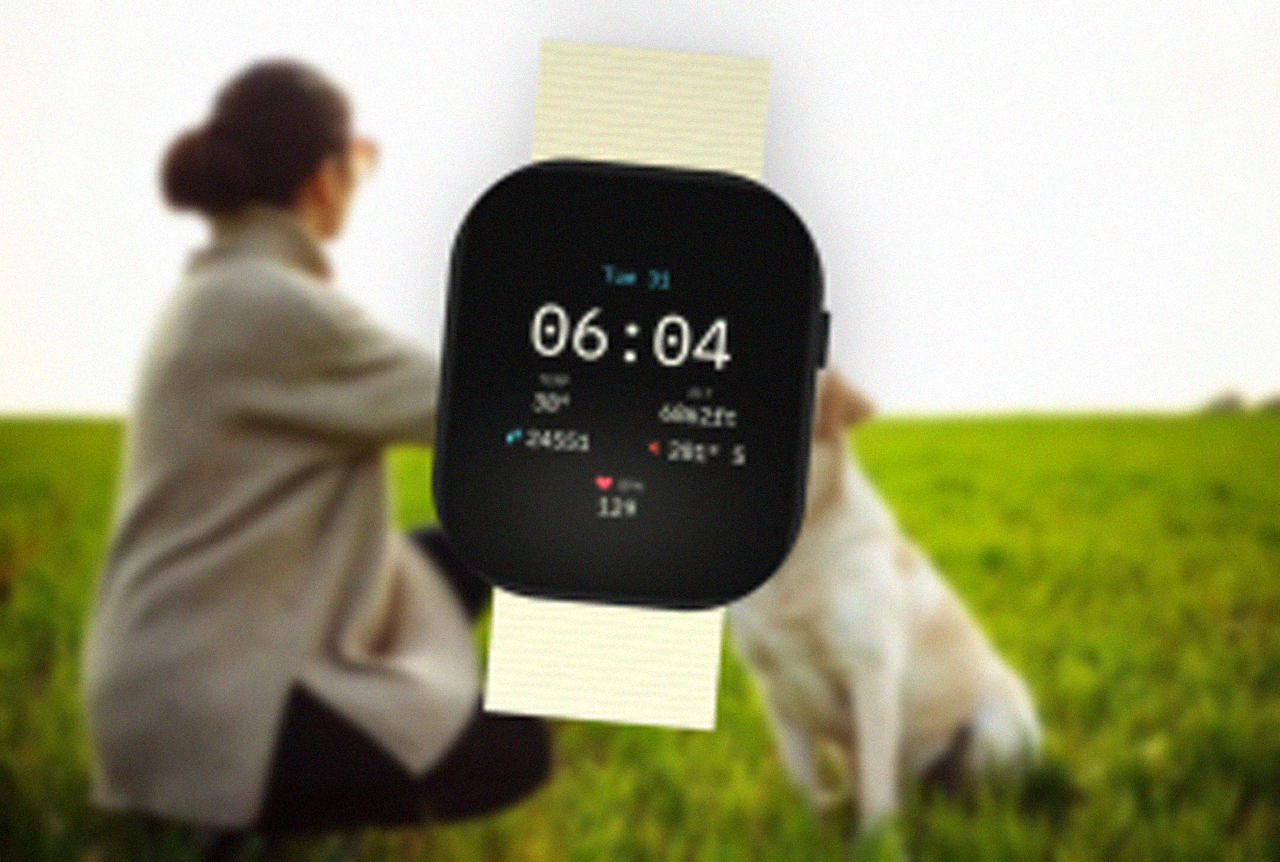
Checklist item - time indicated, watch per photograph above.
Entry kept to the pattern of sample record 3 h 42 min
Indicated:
6 h 04 min
